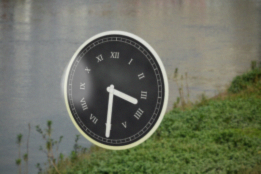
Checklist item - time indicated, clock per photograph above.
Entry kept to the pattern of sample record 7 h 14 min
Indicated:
3 h 30 min
